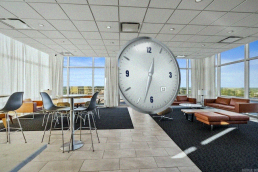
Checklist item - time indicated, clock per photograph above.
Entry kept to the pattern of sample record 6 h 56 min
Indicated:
12 h 33 min
